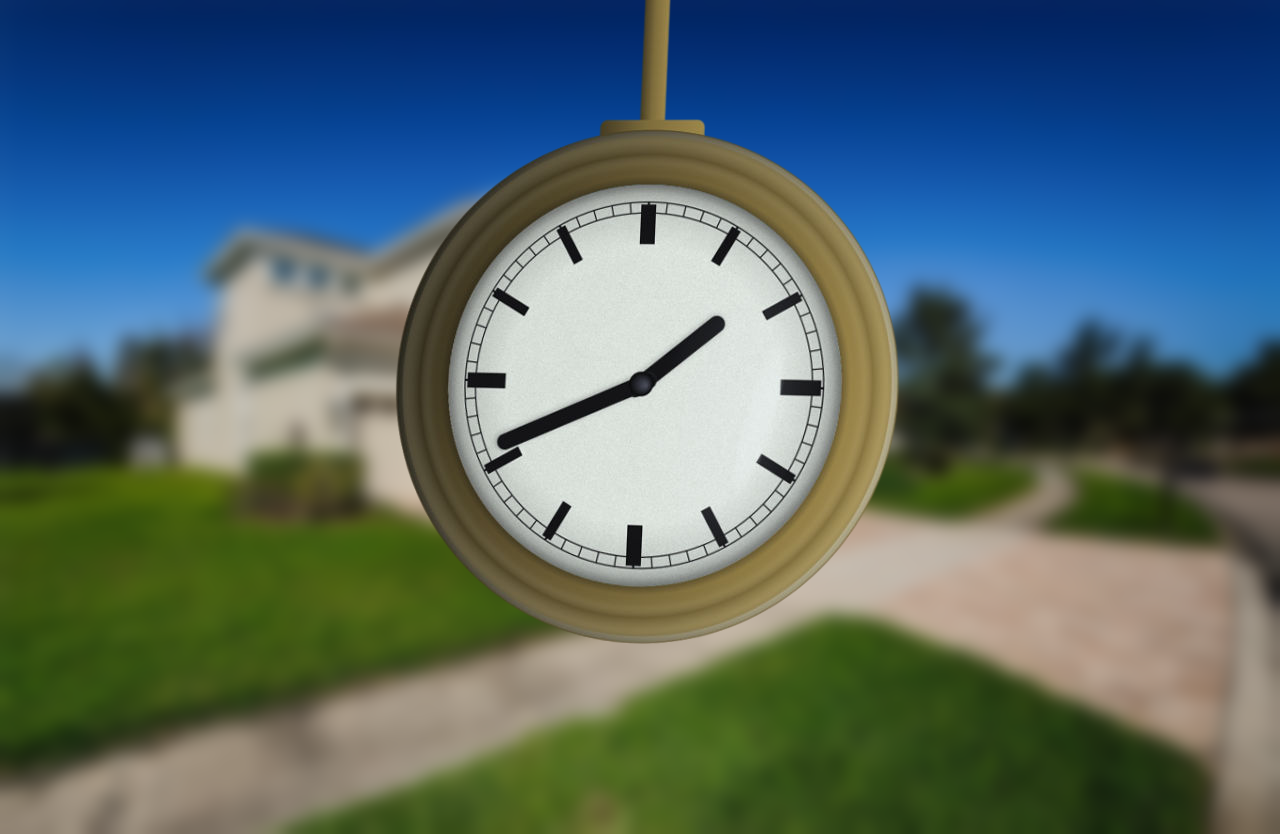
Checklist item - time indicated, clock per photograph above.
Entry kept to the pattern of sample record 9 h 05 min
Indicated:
1 h 41 min
